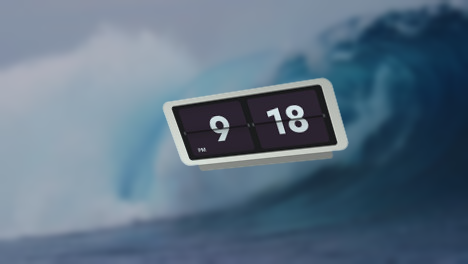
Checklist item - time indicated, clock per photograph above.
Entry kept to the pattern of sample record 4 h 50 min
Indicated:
9 h 18 min
